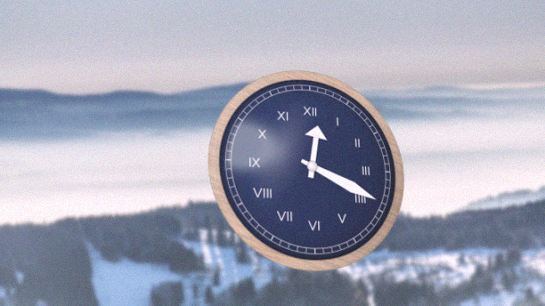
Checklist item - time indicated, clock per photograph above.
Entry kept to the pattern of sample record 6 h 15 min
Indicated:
12 h 19 min
